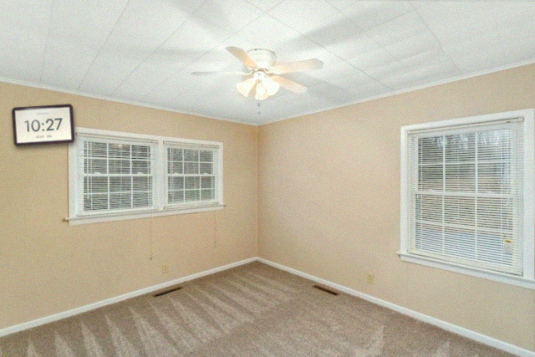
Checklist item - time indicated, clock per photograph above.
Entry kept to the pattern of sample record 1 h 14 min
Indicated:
10 h 27 min
